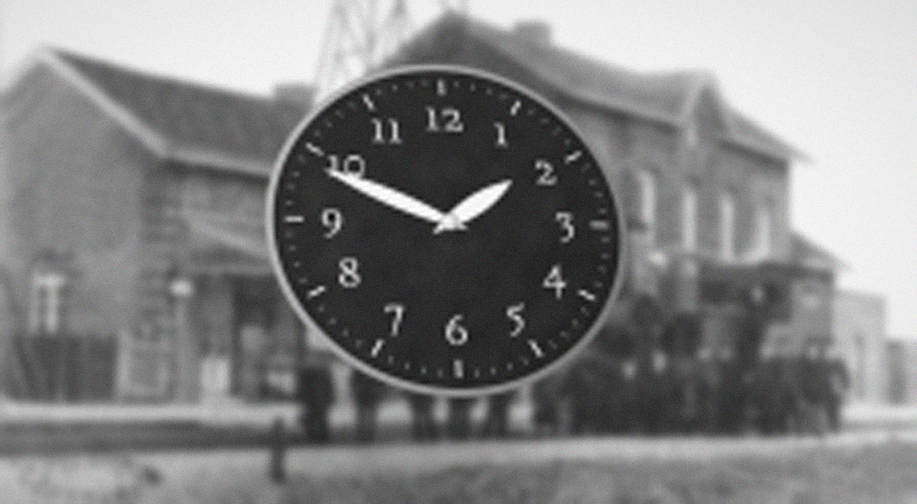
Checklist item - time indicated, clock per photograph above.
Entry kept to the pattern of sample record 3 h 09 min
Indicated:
1 h 49 min
